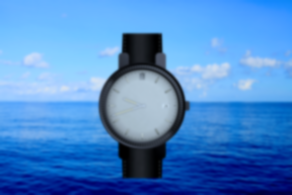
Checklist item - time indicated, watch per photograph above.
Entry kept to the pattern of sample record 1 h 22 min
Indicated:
9 h 42 min
